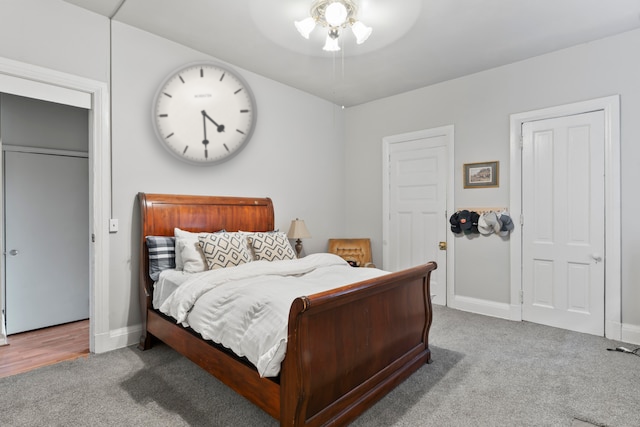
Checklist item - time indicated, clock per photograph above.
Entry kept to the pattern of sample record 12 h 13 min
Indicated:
4 h 30 min
